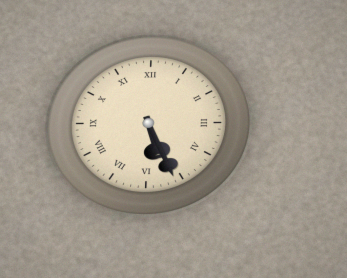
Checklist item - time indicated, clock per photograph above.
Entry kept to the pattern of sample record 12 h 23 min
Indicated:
5 h 26 min
